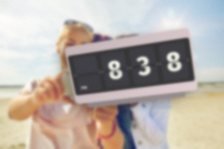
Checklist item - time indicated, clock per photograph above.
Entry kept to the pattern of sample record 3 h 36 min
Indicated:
8 h 38 min
